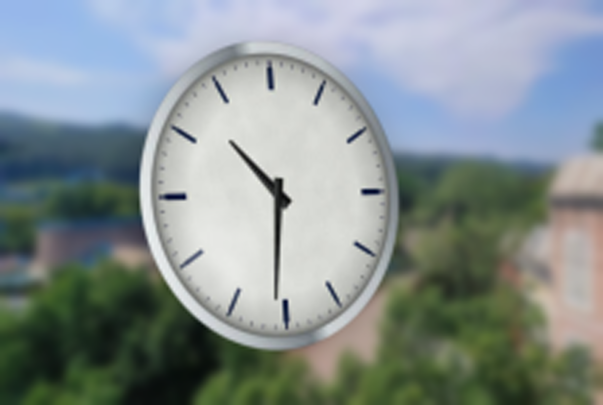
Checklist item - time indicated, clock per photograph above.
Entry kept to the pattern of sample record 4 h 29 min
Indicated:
10 h 31 min
